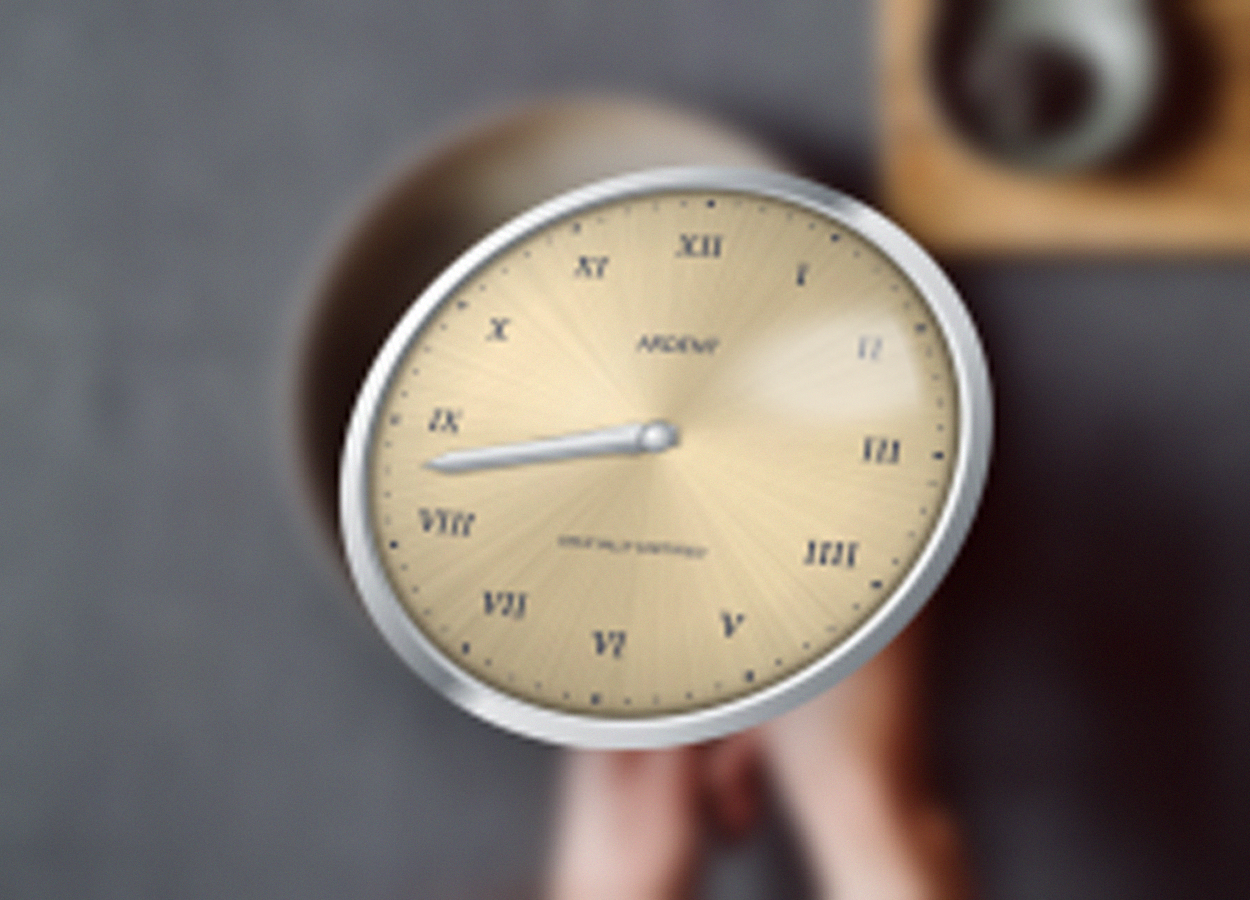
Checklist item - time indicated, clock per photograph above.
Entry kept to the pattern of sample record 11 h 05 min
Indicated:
8 h 43 min
